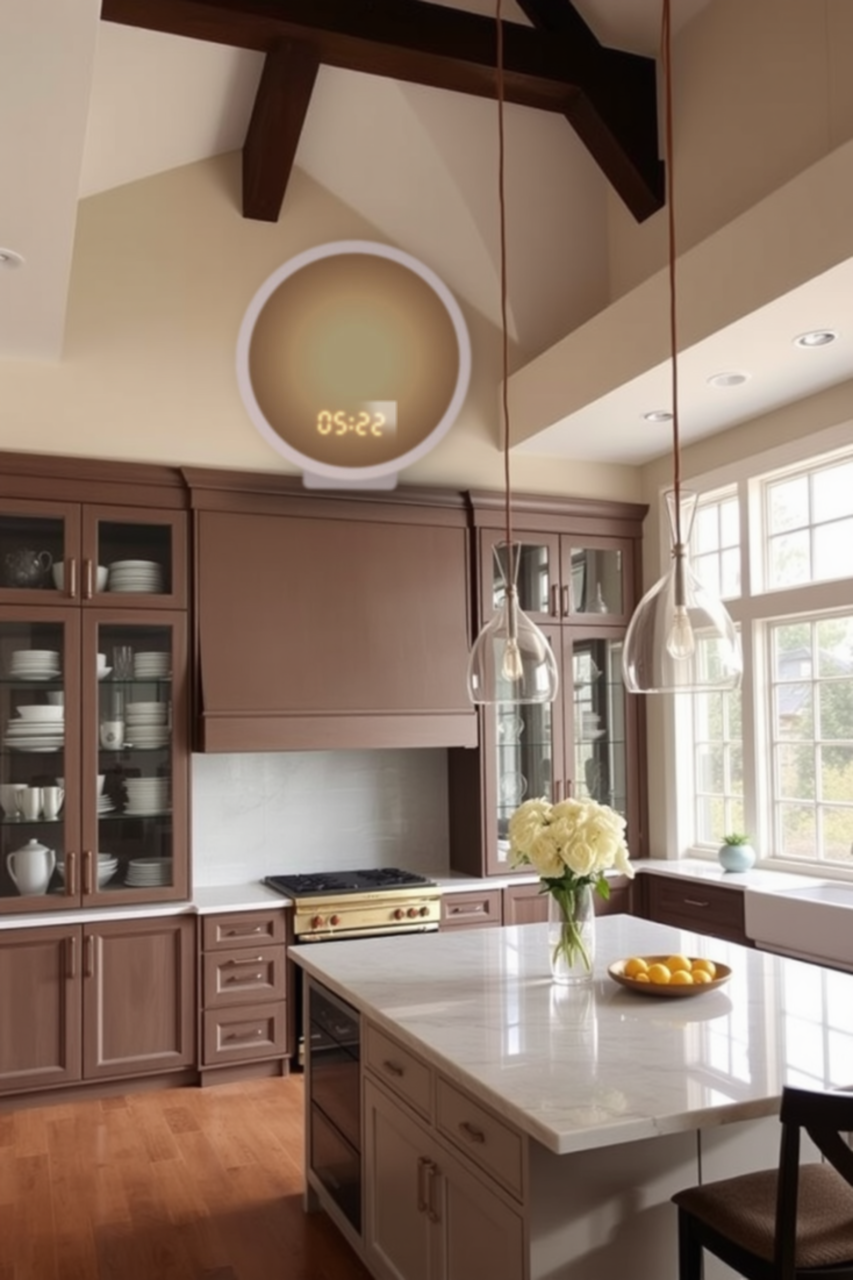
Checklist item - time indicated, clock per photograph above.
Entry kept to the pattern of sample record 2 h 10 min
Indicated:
5 h 22 min
